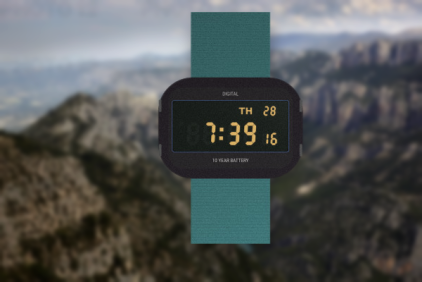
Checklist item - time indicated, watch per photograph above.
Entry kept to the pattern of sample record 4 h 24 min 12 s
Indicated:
7 h 39 min 16 s
